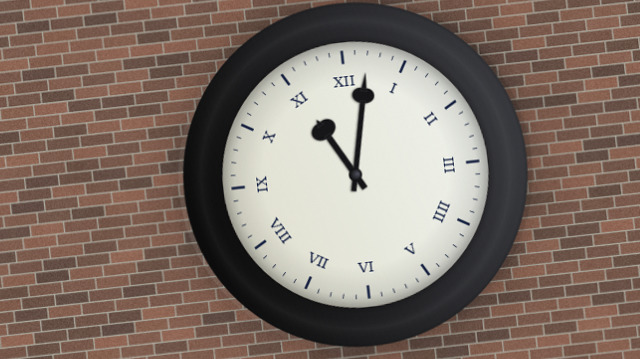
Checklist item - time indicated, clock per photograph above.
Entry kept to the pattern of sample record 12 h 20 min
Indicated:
11 h 02 min
